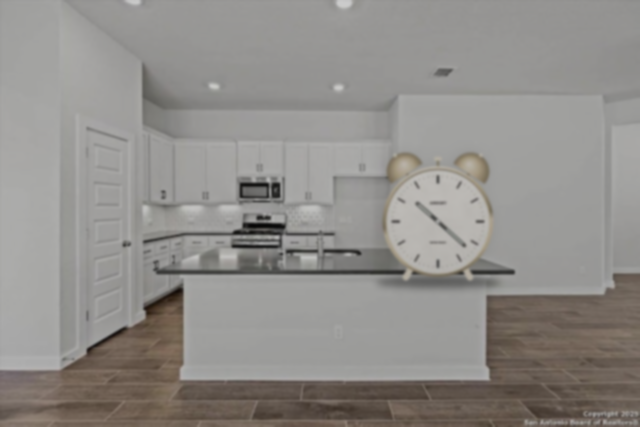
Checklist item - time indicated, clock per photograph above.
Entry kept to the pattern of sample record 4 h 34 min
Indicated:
10 h 22 min
